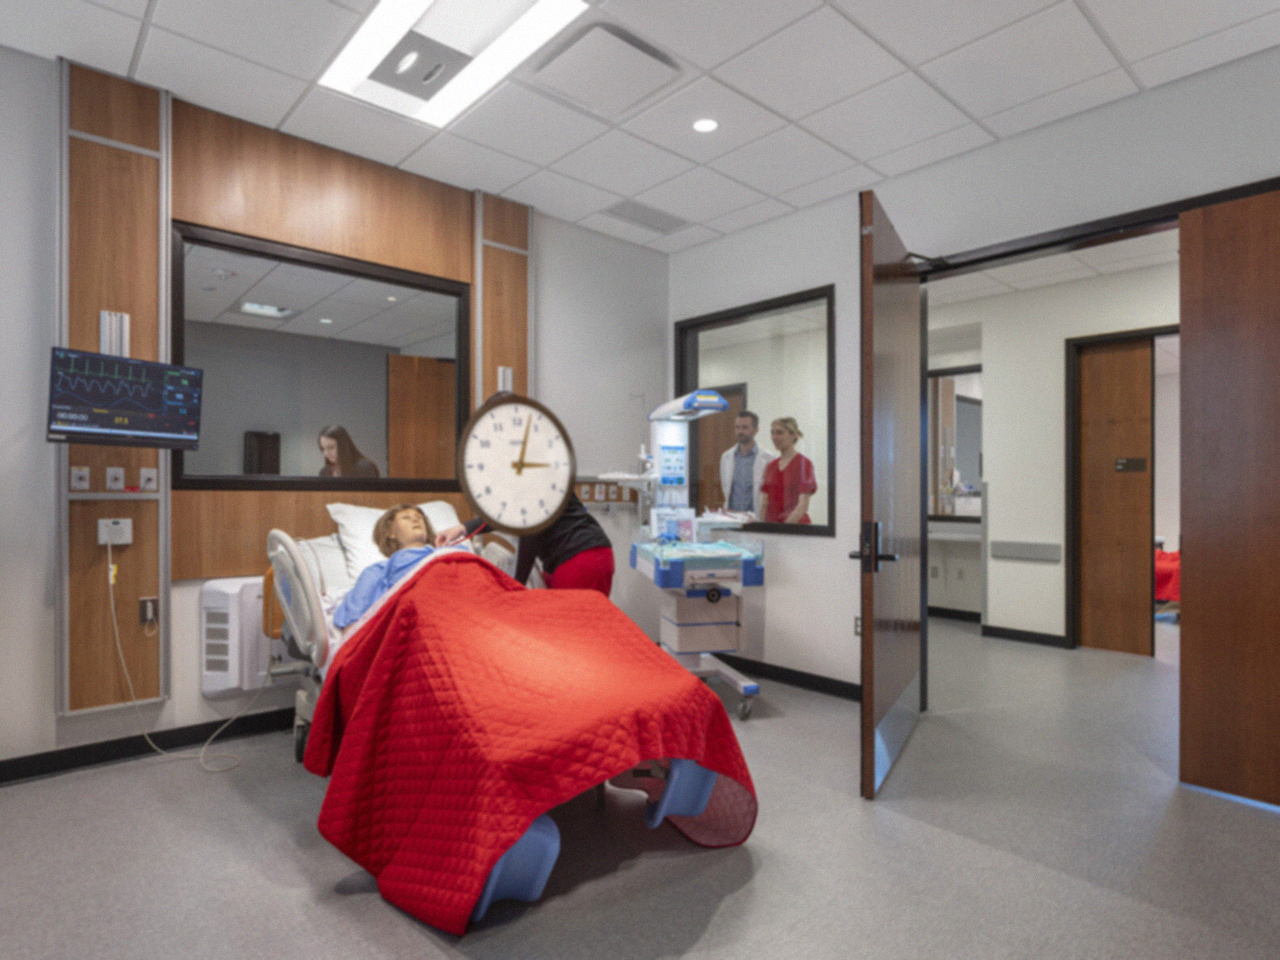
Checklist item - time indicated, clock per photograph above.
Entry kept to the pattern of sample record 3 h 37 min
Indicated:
3 h 03 min
